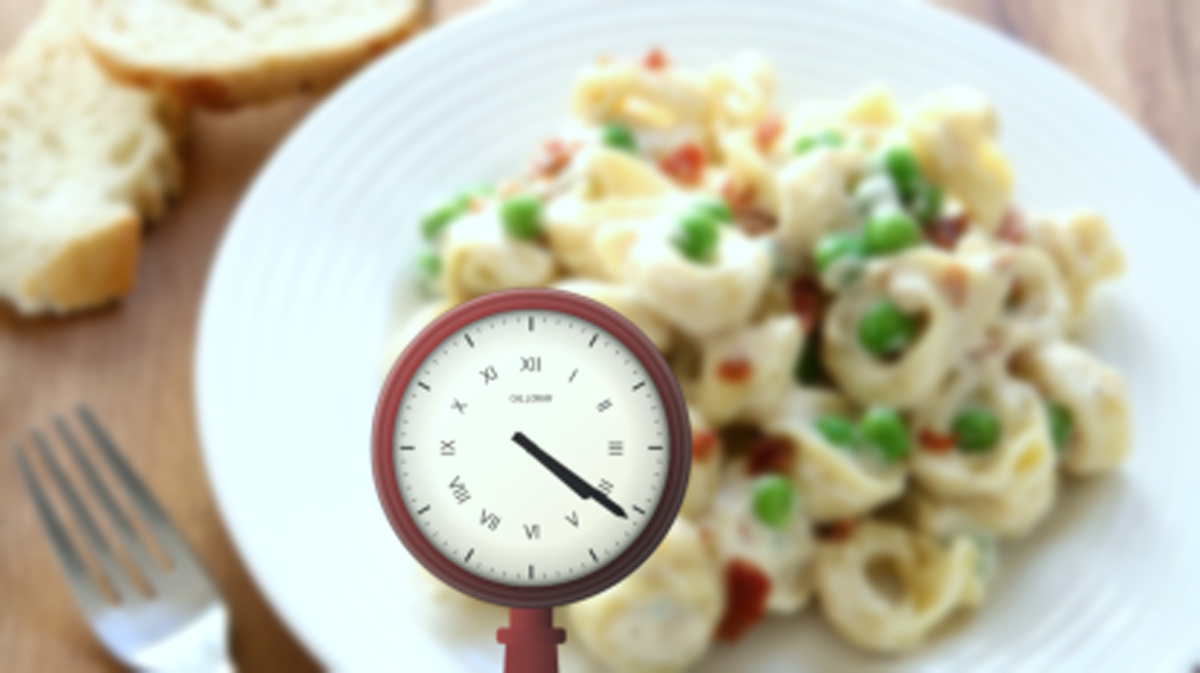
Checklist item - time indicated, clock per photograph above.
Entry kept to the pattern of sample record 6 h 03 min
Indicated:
4 h 21 min
